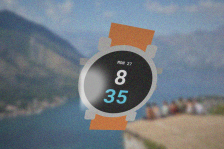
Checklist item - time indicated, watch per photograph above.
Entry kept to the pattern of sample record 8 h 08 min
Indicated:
8 h 35 min
